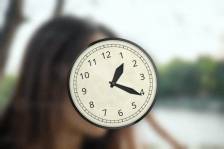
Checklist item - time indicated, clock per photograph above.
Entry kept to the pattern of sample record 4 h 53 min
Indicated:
1 h 21 min
